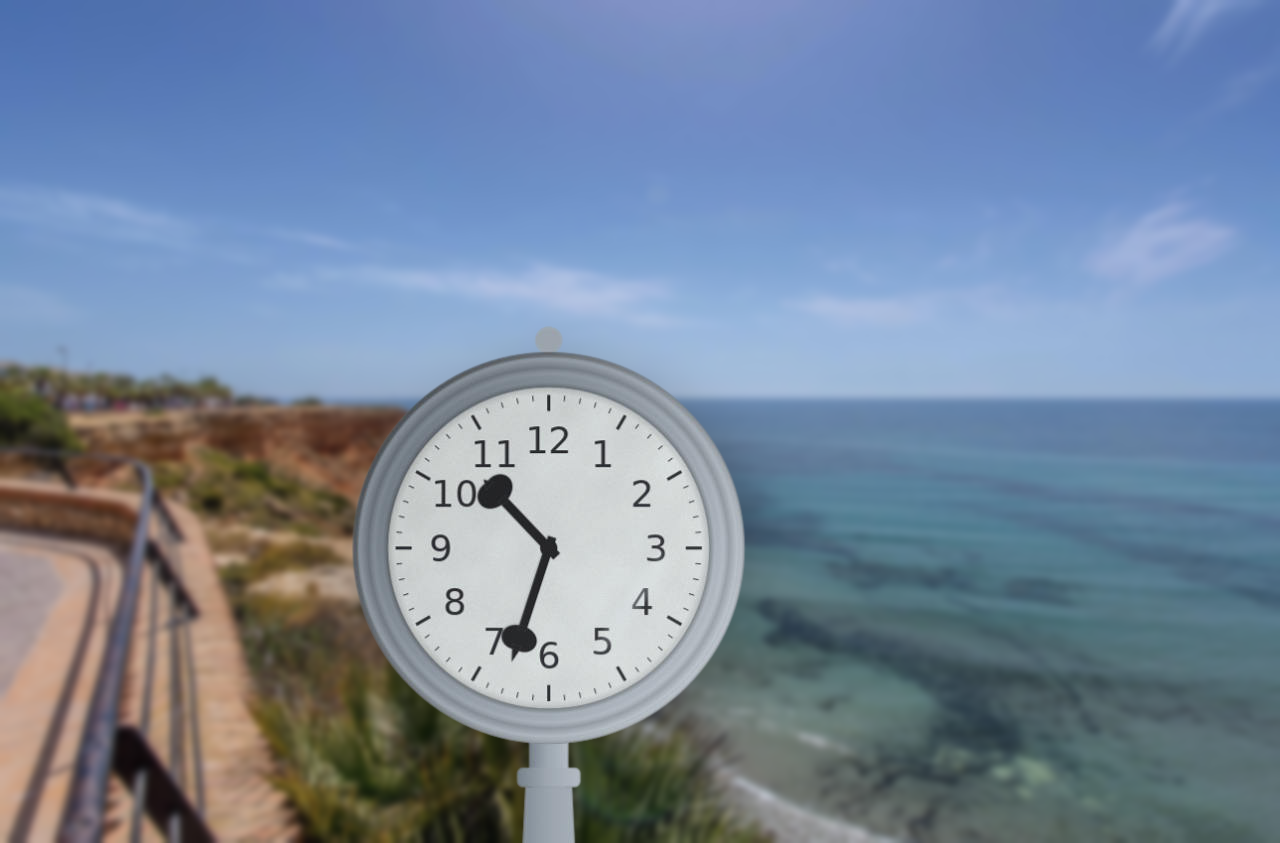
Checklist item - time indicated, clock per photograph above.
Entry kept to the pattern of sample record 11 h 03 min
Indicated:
10 h 33 min
